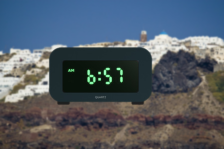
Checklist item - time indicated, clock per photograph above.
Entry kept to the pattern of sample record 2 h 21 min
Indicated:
6 h 57 min
